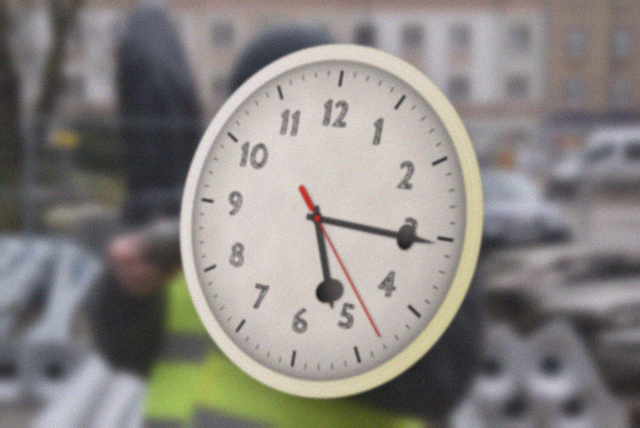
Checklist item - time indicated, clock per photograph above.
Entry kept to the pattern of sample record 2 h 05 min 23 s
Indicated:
5 h 15 min 23 s
